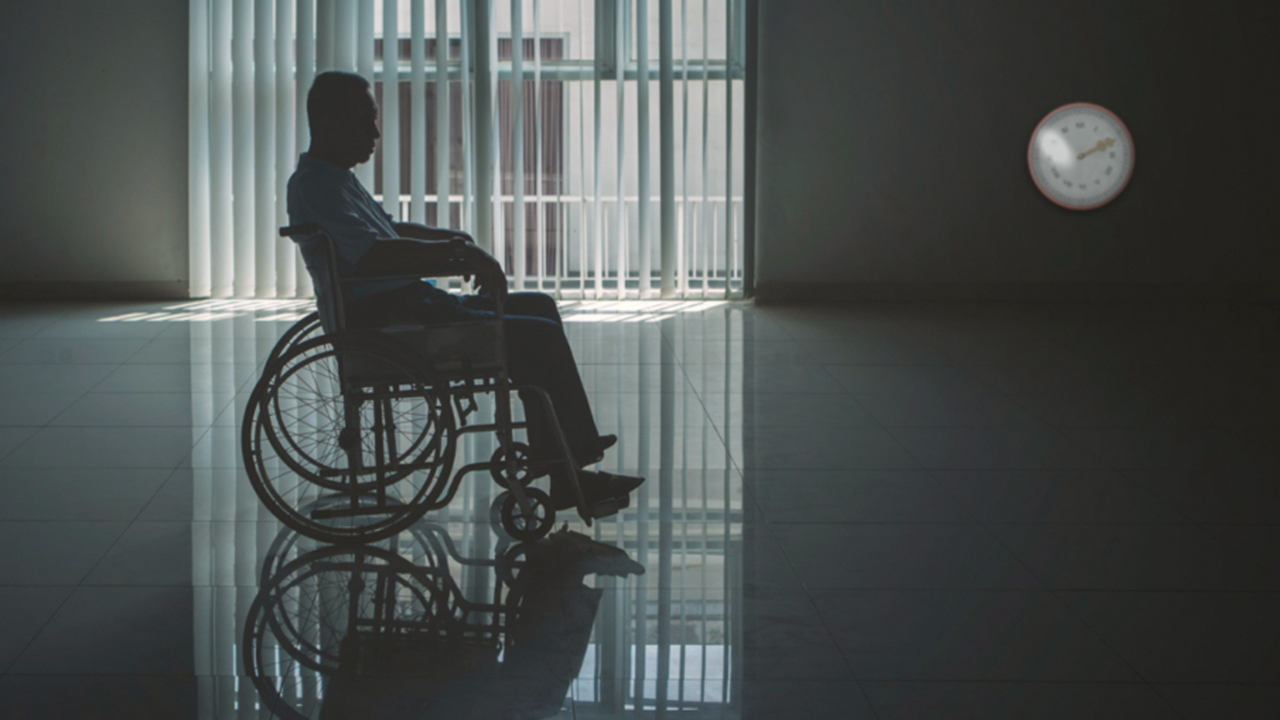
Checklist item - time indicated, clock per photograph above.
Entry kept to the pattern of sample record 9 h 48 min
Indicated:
2 h 11 min
